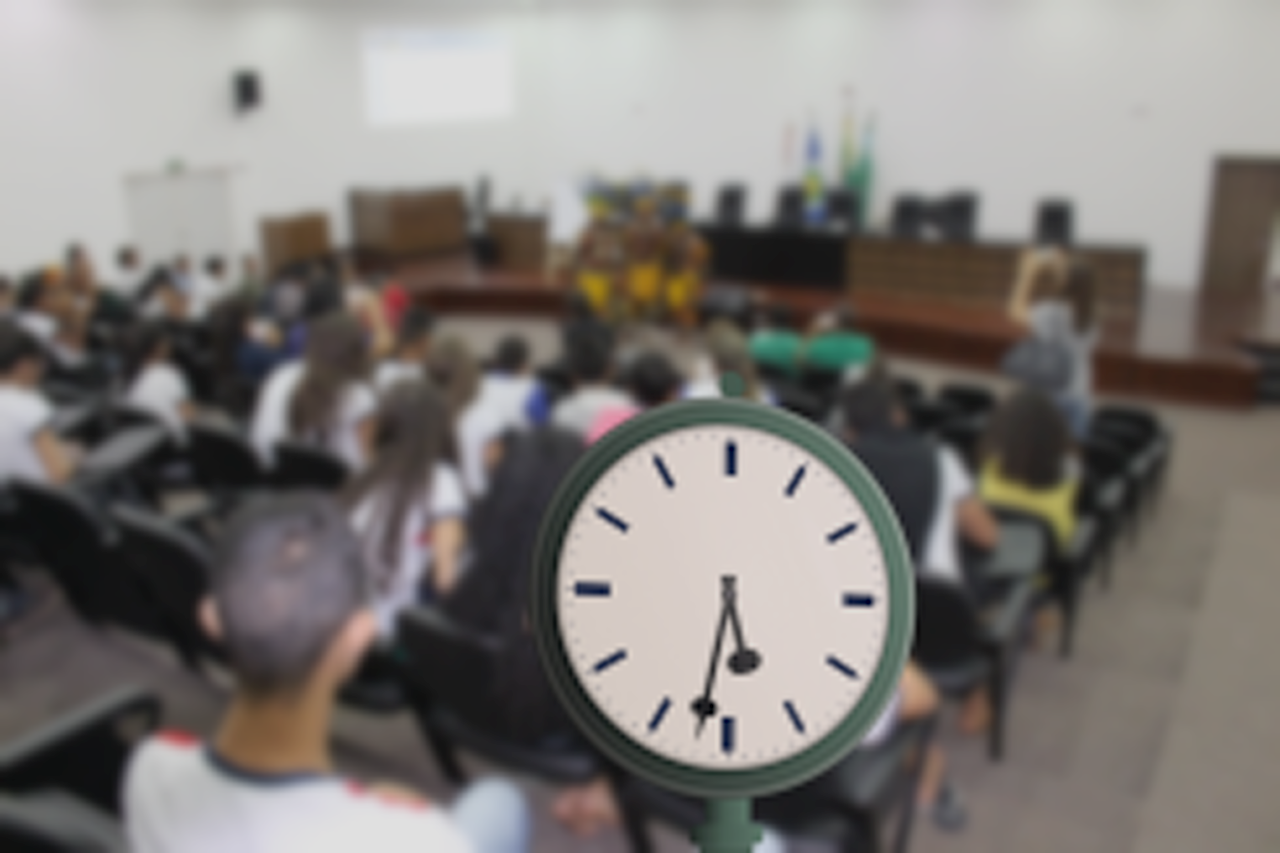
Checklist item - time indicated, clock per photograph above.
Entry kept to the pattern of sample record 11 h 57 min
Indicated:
5 h 32 min
